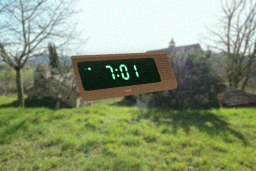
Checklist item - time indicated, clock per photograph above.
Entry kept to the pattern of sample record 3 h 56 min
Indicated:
7 h 01 min
